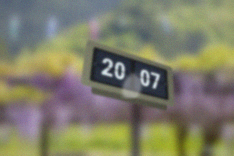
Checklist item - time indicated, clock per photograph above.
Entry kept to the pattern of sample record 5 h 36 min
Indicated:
20 h 07 min
